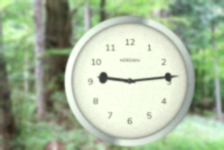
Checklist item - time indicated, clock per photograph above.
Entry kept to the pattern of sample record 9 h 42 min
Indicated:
9 h 14 min
